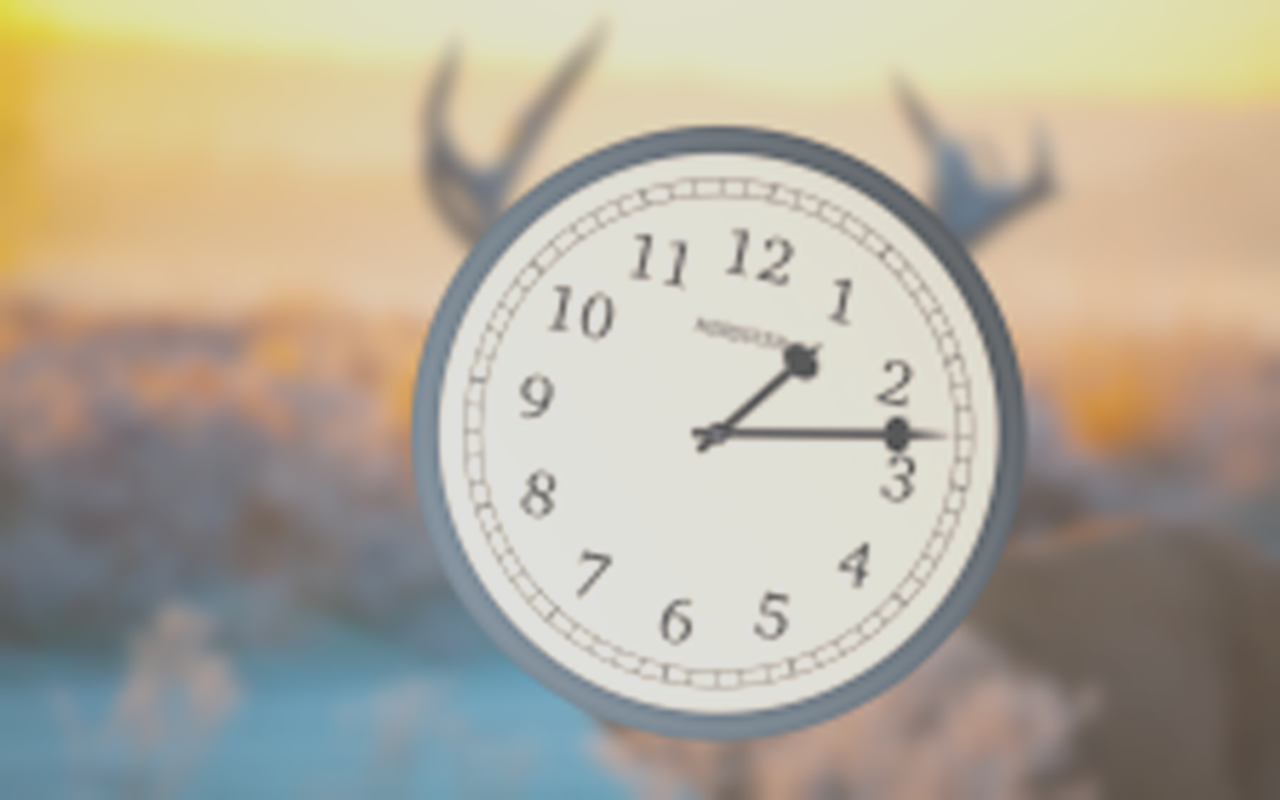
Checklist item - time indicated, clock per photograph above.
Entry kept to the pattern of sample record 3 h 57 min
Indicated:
1 h 13 min
